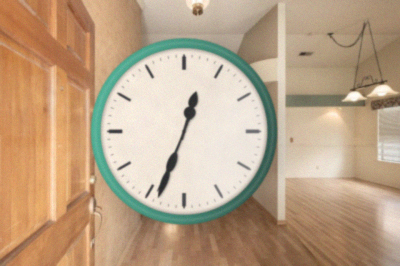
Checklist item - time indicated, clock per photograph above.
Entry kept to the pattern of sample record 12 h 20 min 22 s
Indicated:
12 h 33 min 34 s
